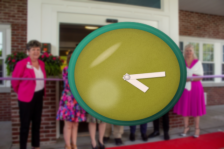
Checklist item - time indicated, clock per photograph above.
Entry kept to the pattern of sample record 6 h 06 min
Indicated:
4 h 14 min
